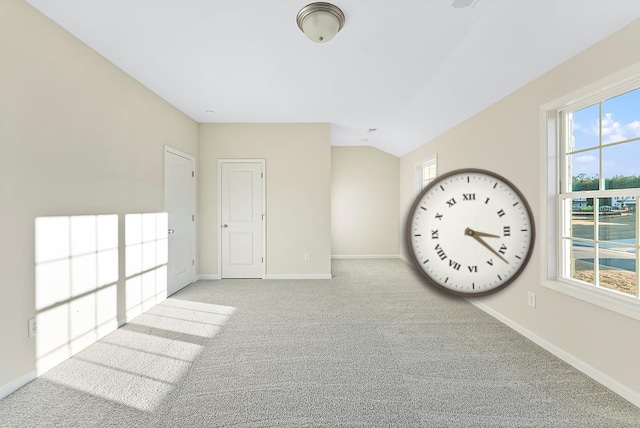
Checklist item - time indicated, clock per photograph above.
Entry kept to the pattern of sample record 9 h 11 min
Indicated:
3 h 22 min
